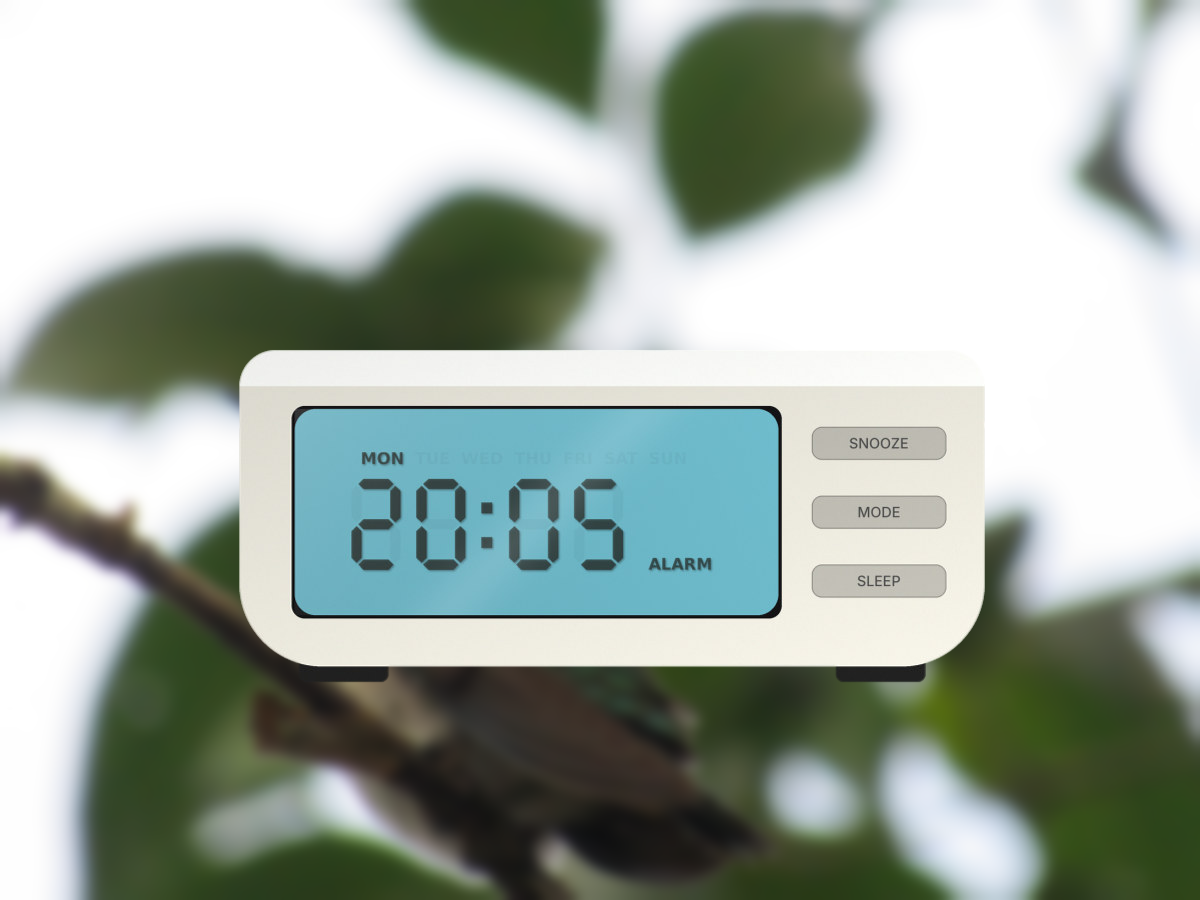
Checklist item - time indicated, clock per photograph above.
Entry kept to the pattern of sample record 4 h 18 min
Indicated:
20 h 05 min
